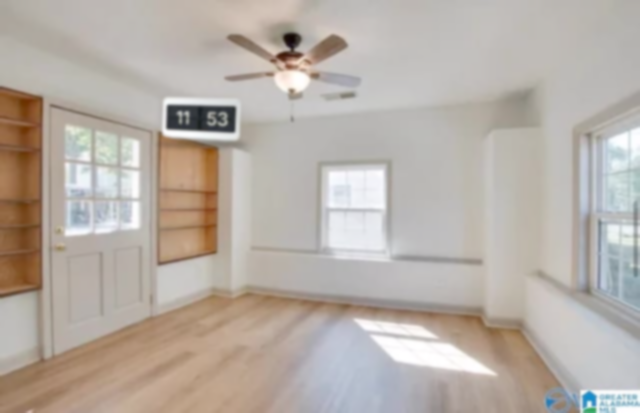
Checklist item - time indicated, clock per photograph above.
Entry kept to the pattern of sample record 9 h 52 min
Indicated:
11 h 53 min
